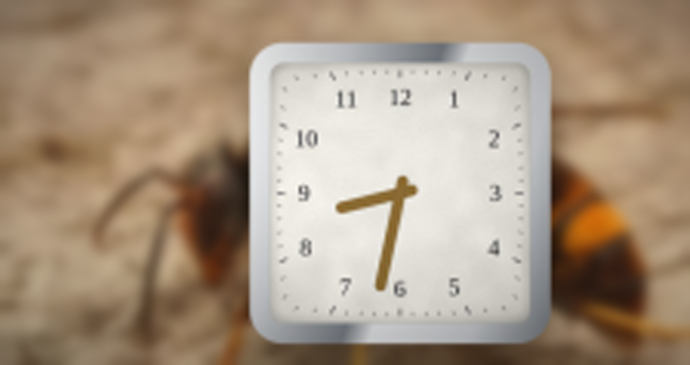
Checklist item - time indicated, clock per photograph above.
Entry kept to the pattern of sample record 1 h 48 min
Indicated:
8 h 32 min
